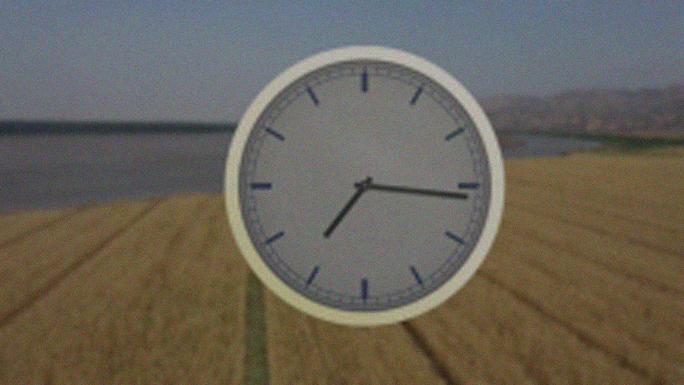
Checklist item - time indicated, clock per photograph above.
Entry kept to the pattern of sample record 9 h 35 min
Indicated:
7 h 16 min
